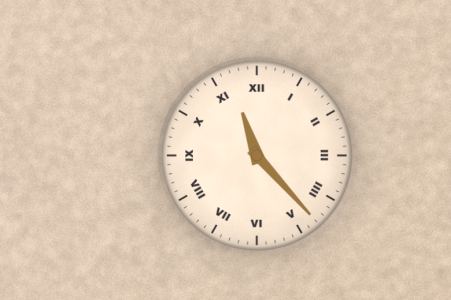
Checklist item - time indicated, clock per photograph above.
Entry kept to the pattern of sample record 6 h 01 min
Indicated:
11 h 23 min
